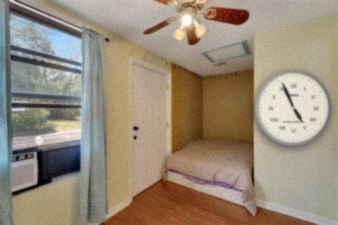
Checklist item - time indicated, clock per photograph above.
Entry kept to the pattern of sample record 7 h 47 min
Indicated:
4 h 56 min
